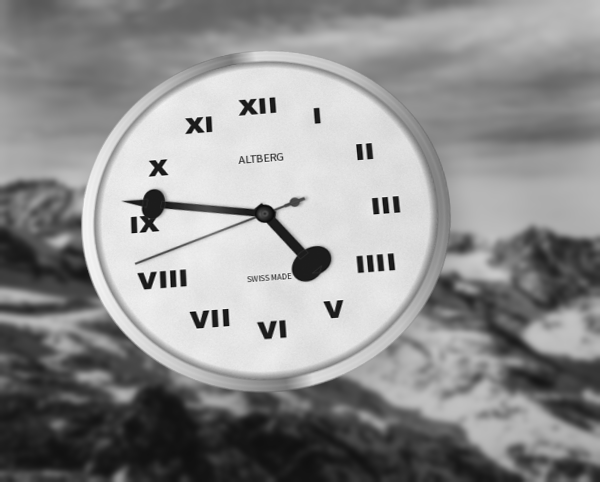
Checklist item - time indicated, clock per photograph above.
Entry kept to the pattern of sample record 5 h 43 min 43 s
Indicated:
4 h 46 min 42 s
